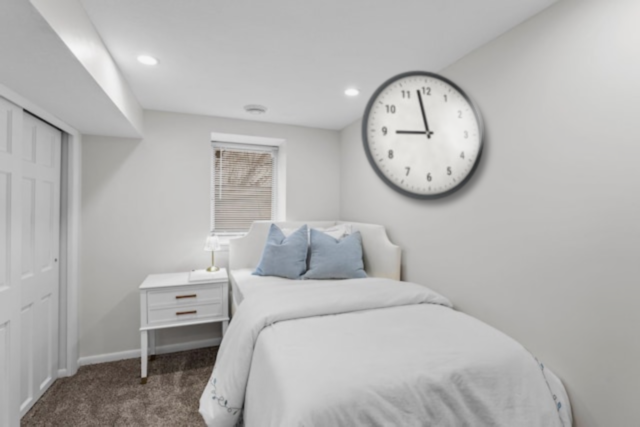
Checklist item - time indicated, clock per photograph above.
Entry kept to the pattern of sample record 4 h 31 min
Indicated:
8 h 58 min
